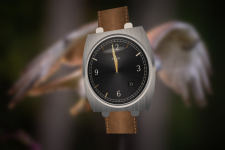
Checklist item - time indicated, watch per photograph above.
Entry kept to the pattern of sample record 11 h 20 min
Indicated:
11 h 59 min
